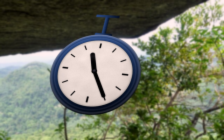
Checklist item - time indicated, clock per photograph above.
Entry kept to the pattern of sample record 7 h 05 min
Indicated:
11 h 25 min
